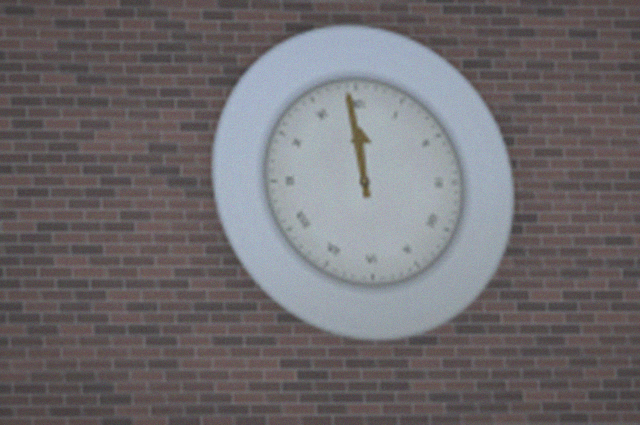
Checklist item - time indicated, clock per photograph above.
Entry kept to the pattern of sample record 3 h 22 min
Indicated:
11 h 59 min
